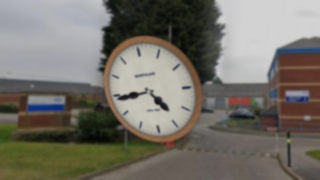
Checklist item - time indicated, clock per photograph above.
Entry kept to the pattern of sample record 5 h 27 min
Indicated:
4 h 44 min
